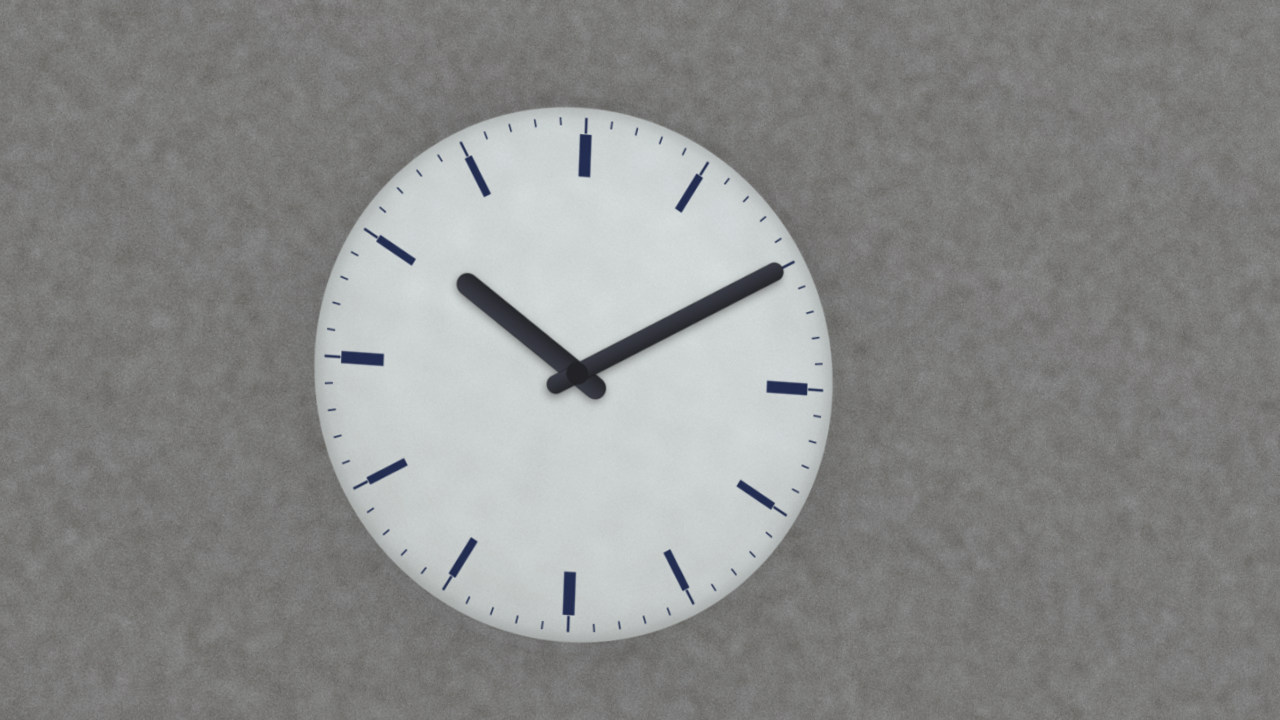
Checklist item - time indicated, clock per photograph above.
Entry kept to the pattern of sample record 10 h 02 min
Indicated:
10 h 10 min
